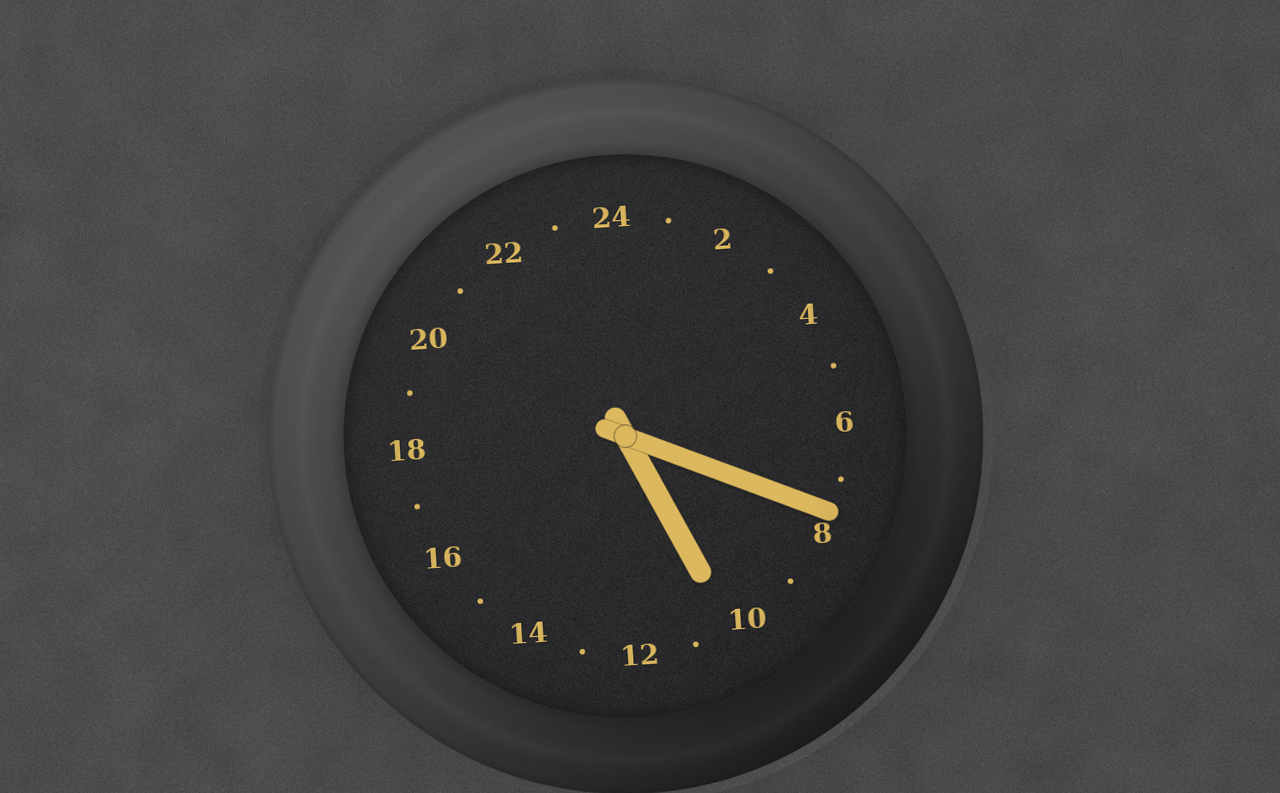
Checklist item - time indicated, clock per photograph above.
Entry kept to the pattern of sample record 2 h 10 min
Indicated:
10 h 19 min
